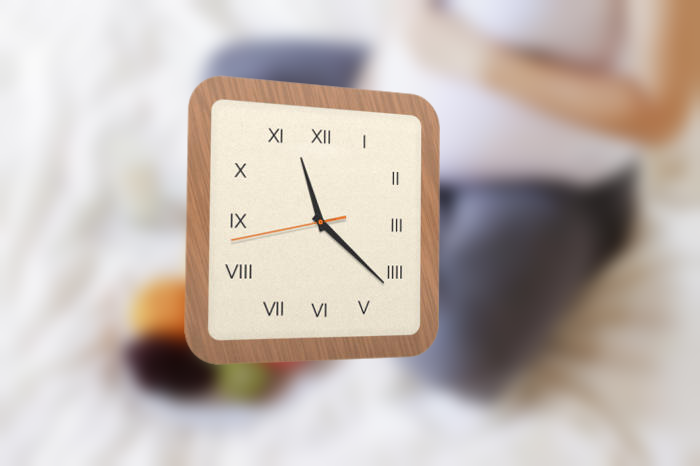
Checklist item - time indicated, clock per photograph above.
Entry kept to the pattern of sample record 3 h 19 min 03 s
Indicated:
11 h 21 min 43 s
